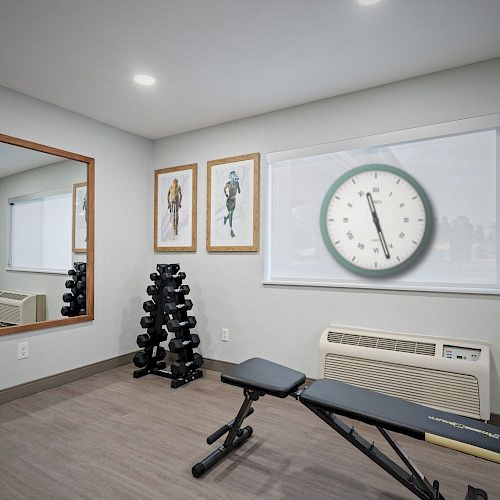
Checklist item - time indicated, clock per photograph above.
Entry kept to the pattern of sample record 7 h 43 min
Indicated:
11 h 27 min
